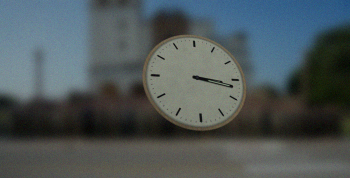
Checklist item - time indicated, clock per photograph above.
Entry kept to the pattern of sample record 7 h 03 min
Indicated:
3 h 17 min
